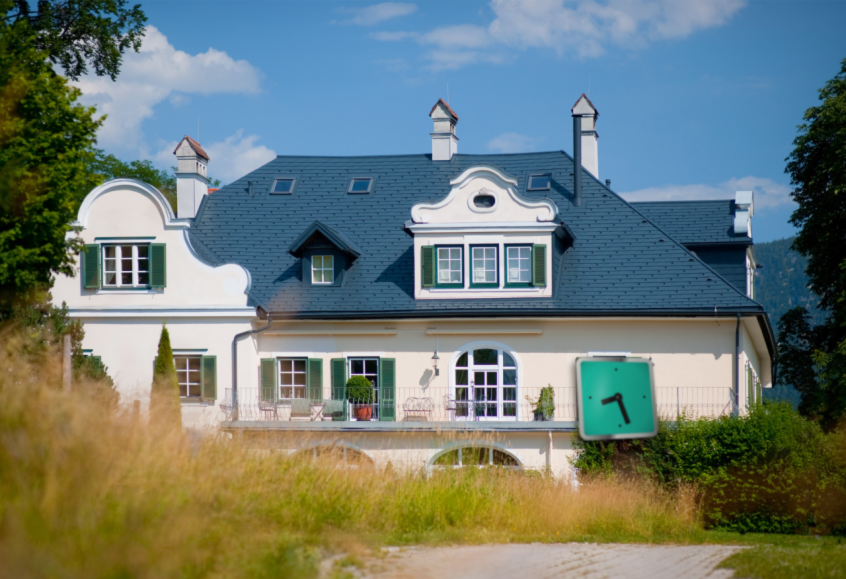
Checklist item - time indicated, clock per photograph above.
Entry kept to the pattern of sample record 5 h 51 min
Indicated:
8 h 27 min
